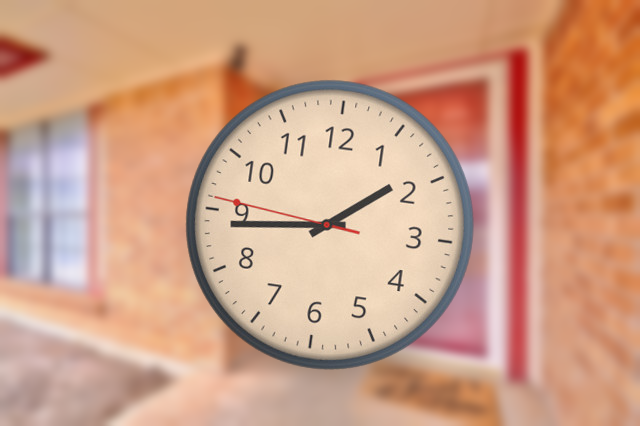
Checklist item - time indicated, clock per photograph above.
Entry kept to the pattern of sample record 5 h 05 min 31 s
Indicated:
1 h 43 min 46 s
